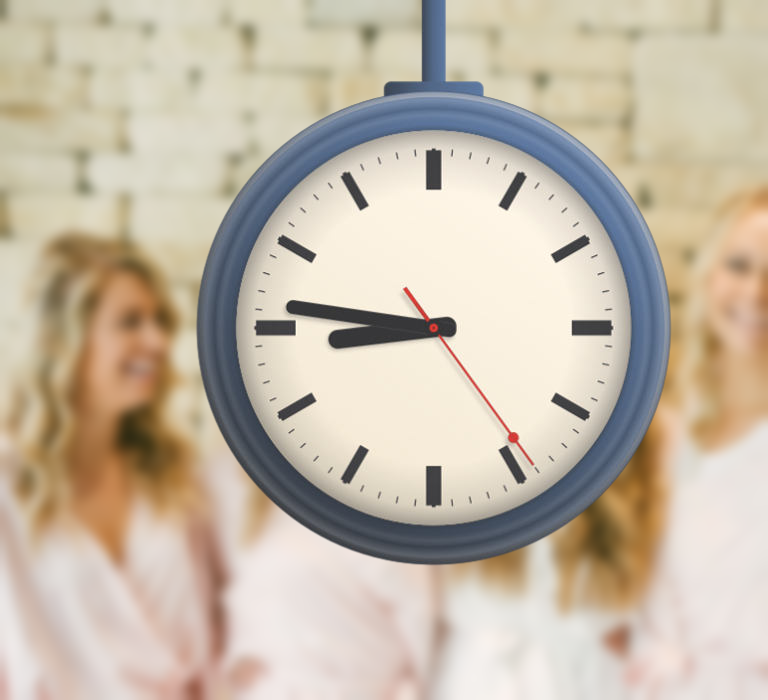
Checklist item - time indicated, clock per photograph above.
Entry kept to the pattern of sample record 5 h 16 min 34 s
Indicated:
8 h 46 min 24 s
